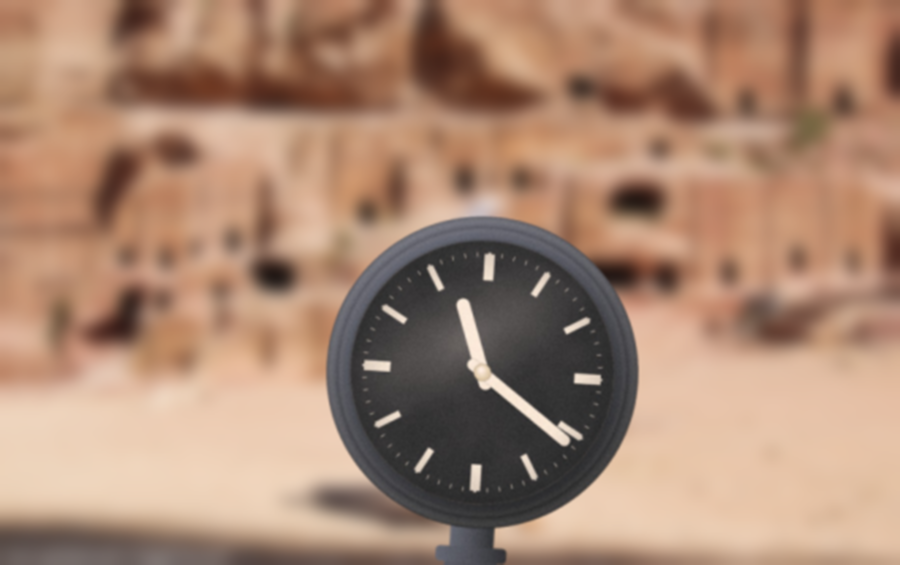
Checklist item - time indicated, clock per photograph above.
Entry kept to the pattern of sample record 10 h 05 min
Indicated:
11 h 21 min
